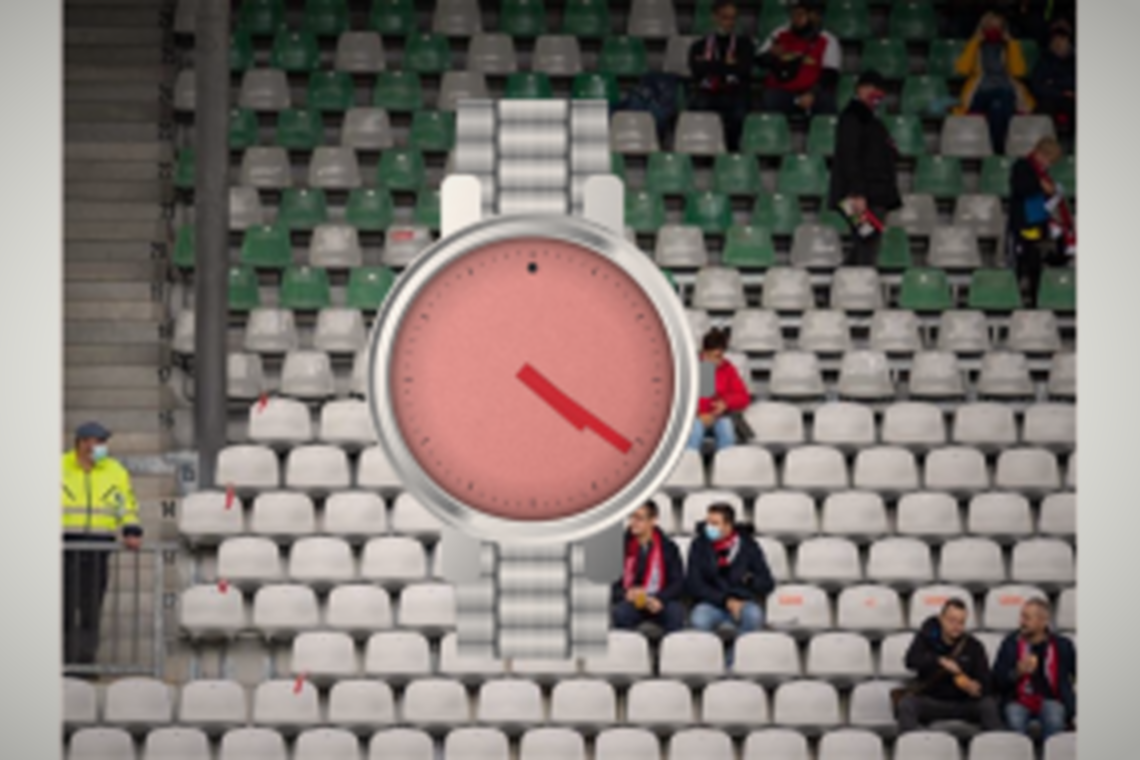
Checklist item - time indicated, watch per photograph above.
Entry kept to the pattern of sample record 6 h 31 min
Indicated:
4 h 21 min
